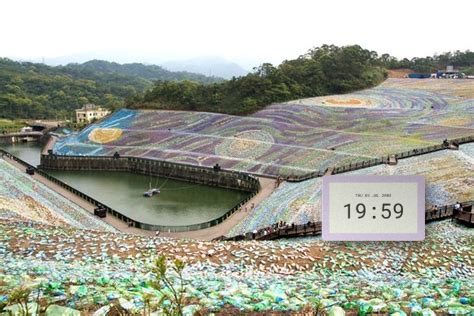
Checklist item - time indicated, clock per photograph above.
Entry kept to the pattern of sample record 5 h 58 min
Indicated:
19 h 59 min
